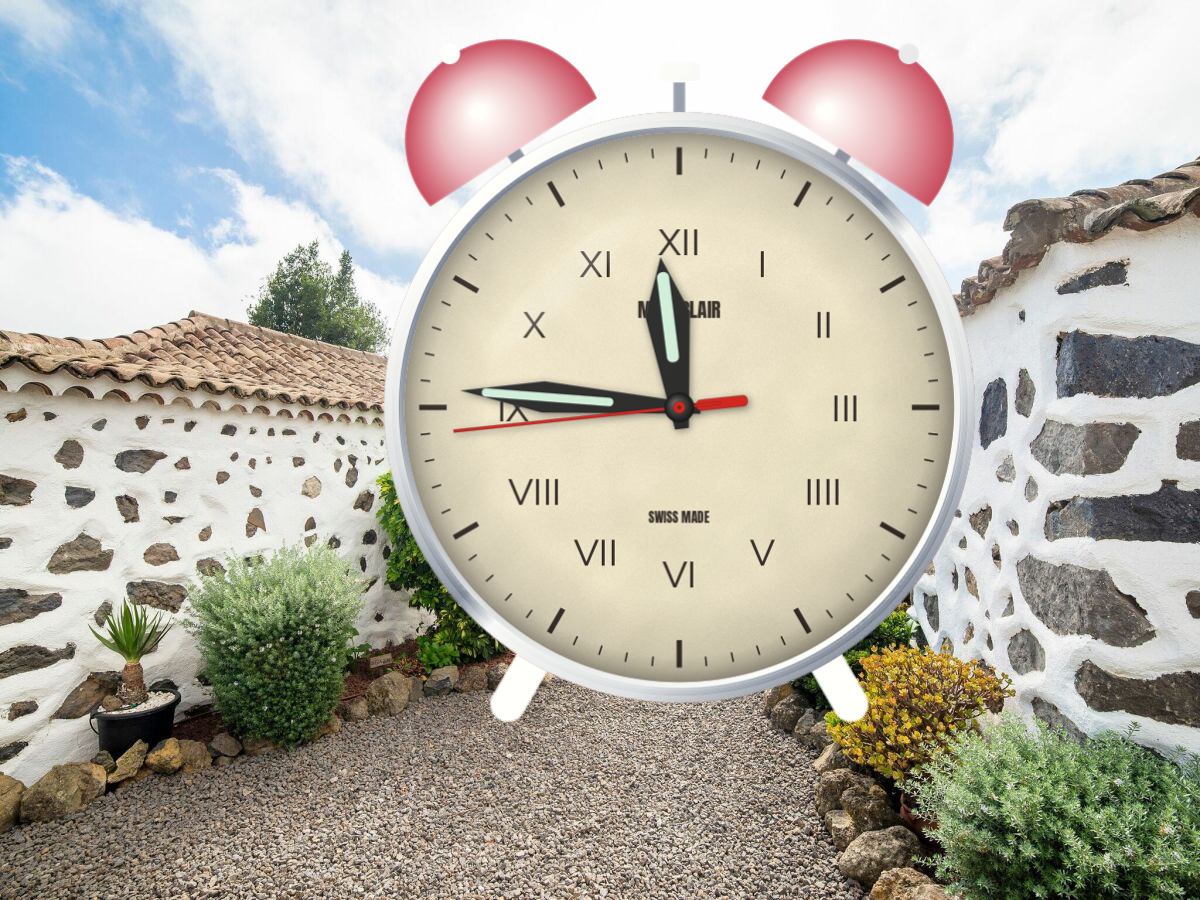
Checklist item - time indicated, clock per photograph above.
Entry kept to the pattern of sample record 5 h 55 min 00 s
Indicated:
11 h 45 min 44 s
